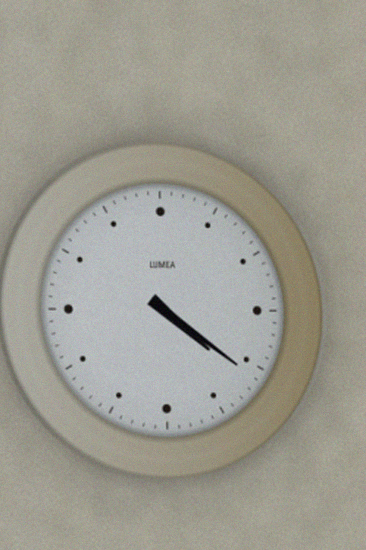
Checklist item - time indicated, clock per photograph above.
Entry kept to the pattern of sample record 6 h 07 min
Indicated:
4 h 21 min
